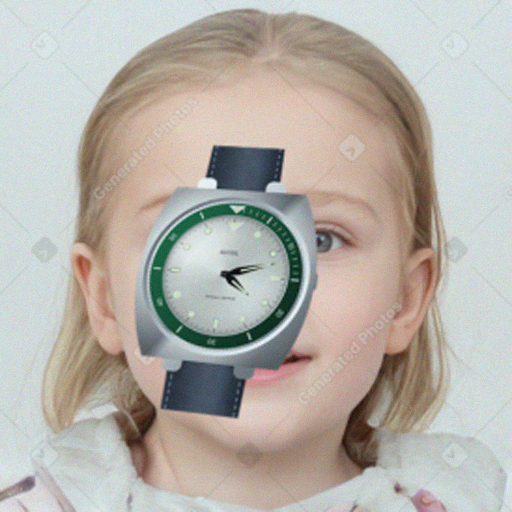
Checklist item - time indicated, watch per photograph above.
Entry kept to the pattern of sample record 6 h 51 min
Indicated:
4 h 12 min
